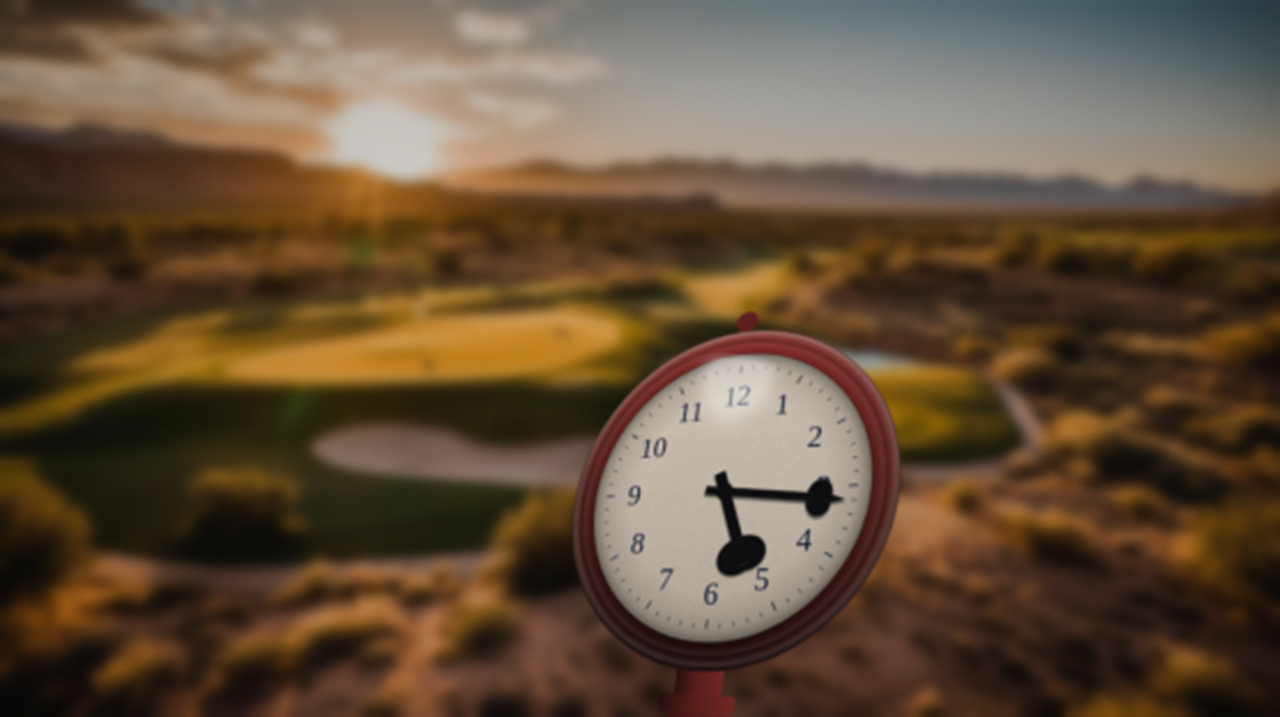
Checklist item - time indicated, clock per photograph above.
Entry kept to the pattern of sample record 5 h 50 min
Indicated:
5 h 16 min
